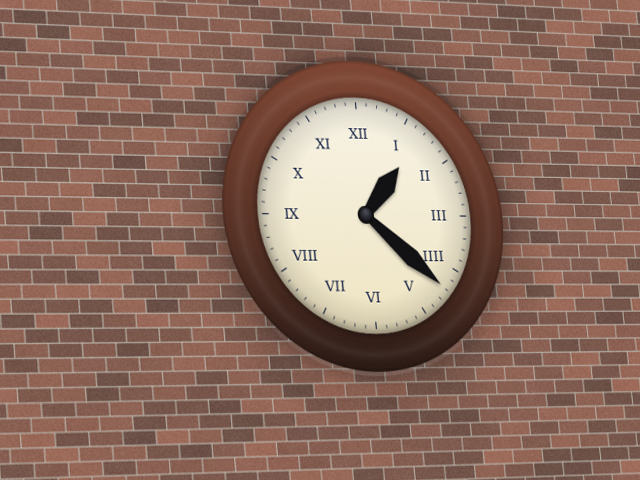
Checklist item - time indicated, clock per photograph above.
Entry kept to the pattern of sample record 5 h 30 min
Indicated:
1 h 22 min
